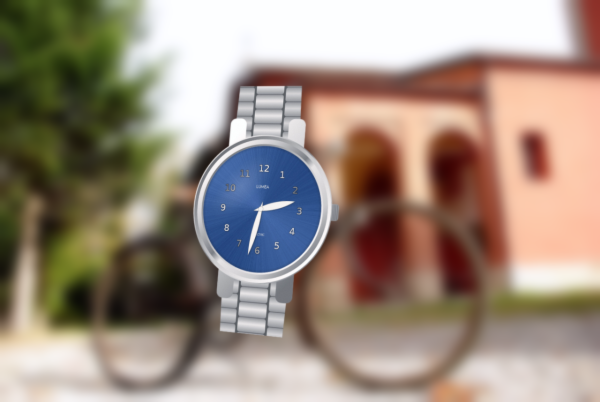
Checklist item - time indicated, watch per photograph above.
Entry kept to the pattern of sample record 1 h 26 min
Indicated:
2 h 32 min
